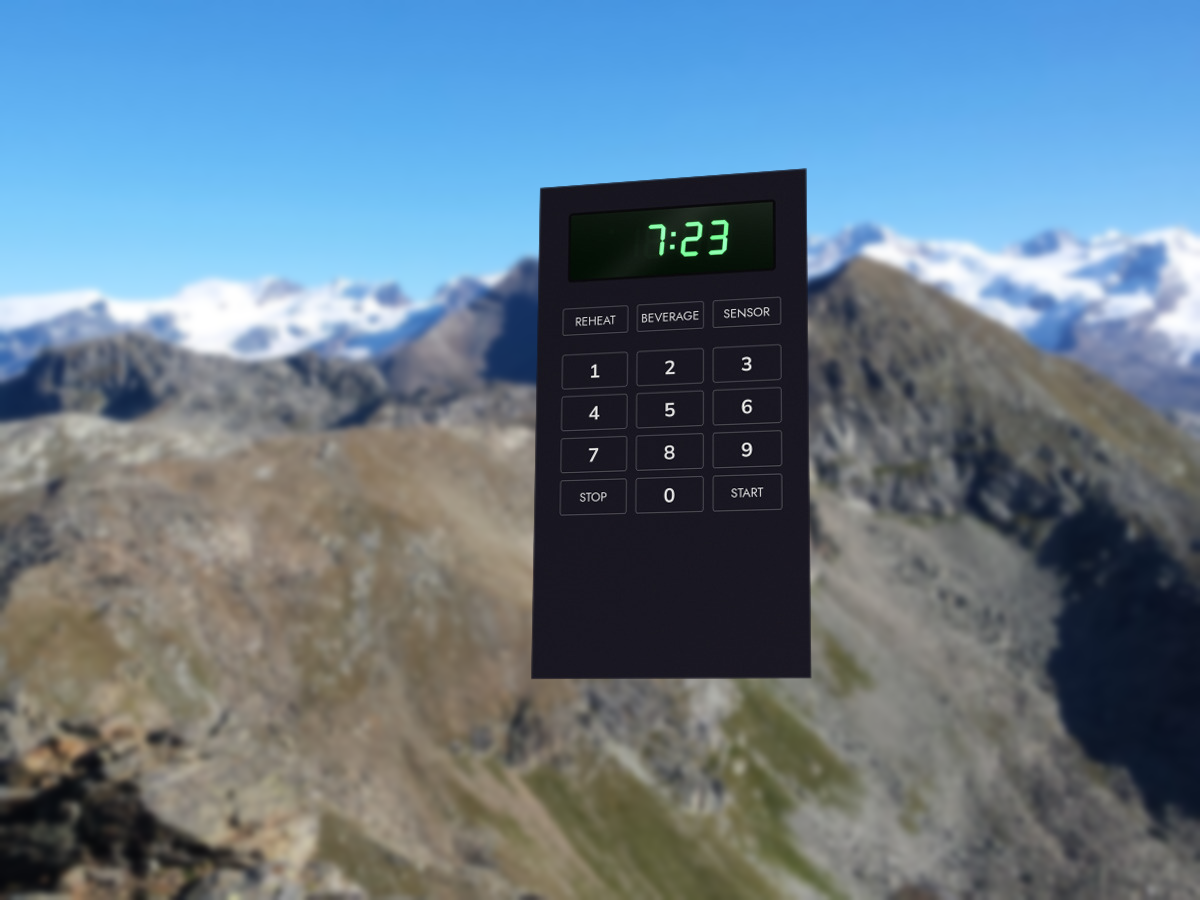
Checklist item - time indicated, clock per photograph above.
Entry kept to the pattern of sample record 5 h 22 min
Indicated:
7 h 23 min
